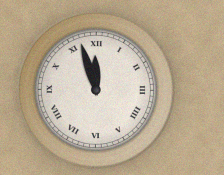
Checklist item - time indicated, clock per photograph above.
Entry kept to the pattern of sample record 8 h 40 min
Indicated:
11 h 57 min
